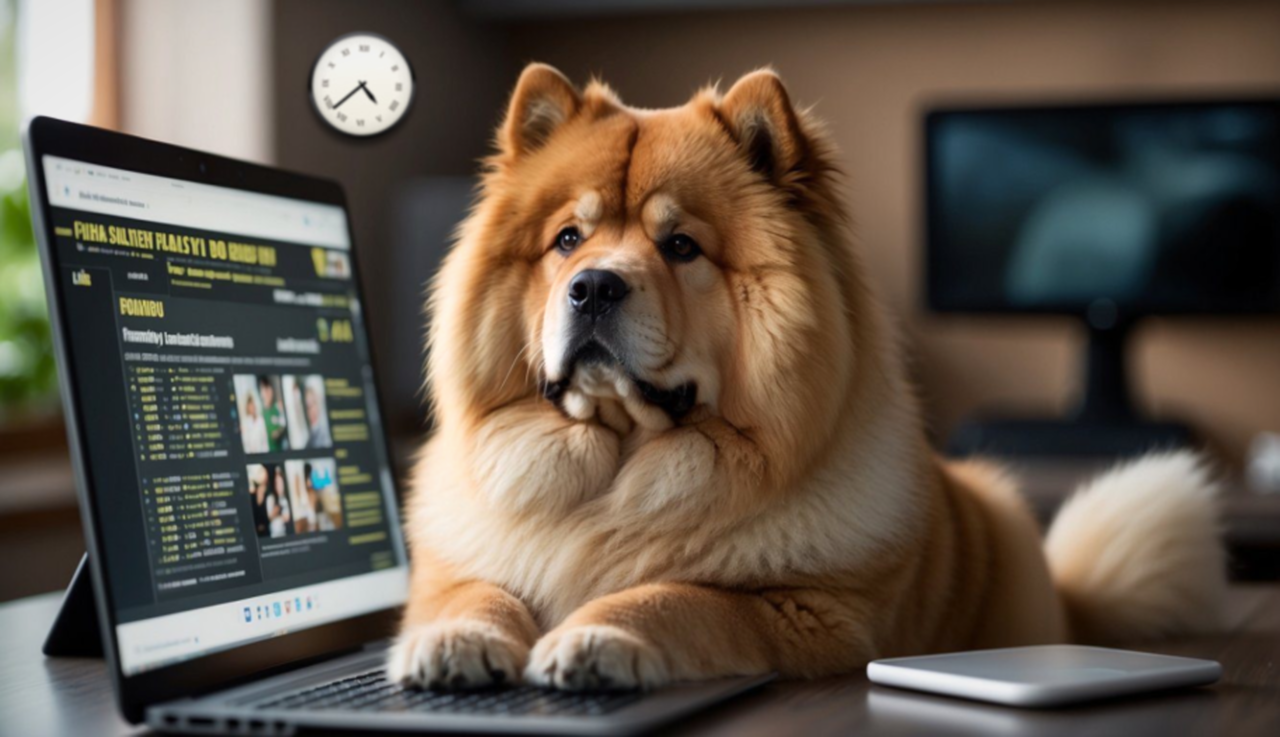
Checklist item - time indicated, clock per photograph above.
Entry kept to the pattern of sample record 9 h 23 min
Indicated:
4 h 38 min
